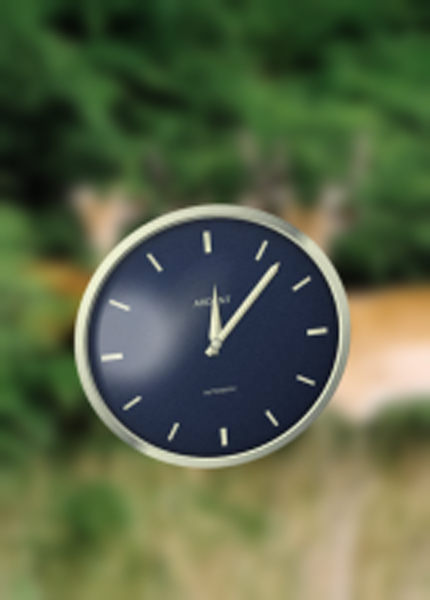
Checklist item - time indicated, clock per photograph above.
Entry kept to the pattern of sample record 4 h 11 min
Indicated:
12 h 07 min
